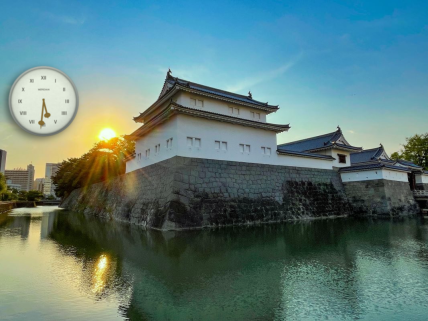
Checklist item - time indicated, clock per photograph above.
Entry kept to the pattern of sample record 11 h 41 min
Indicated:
5 h 31 min
